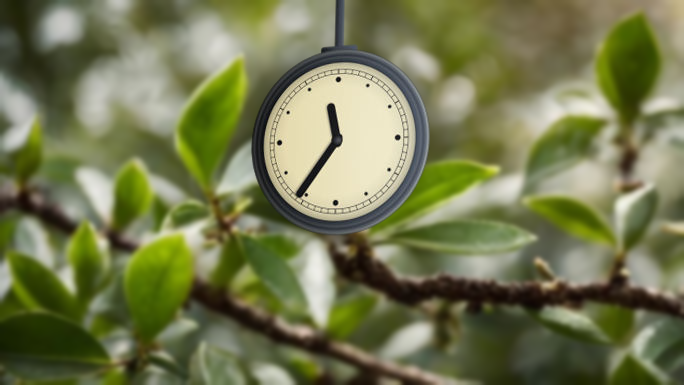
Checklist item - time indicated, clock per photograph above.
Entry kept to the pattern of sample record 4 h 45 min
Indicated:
11 h 36 min
